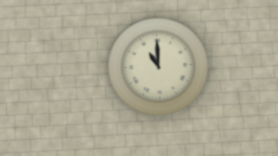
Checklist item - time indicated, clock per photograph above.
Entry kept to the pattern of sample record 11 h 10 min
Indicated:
11 h 00 min
